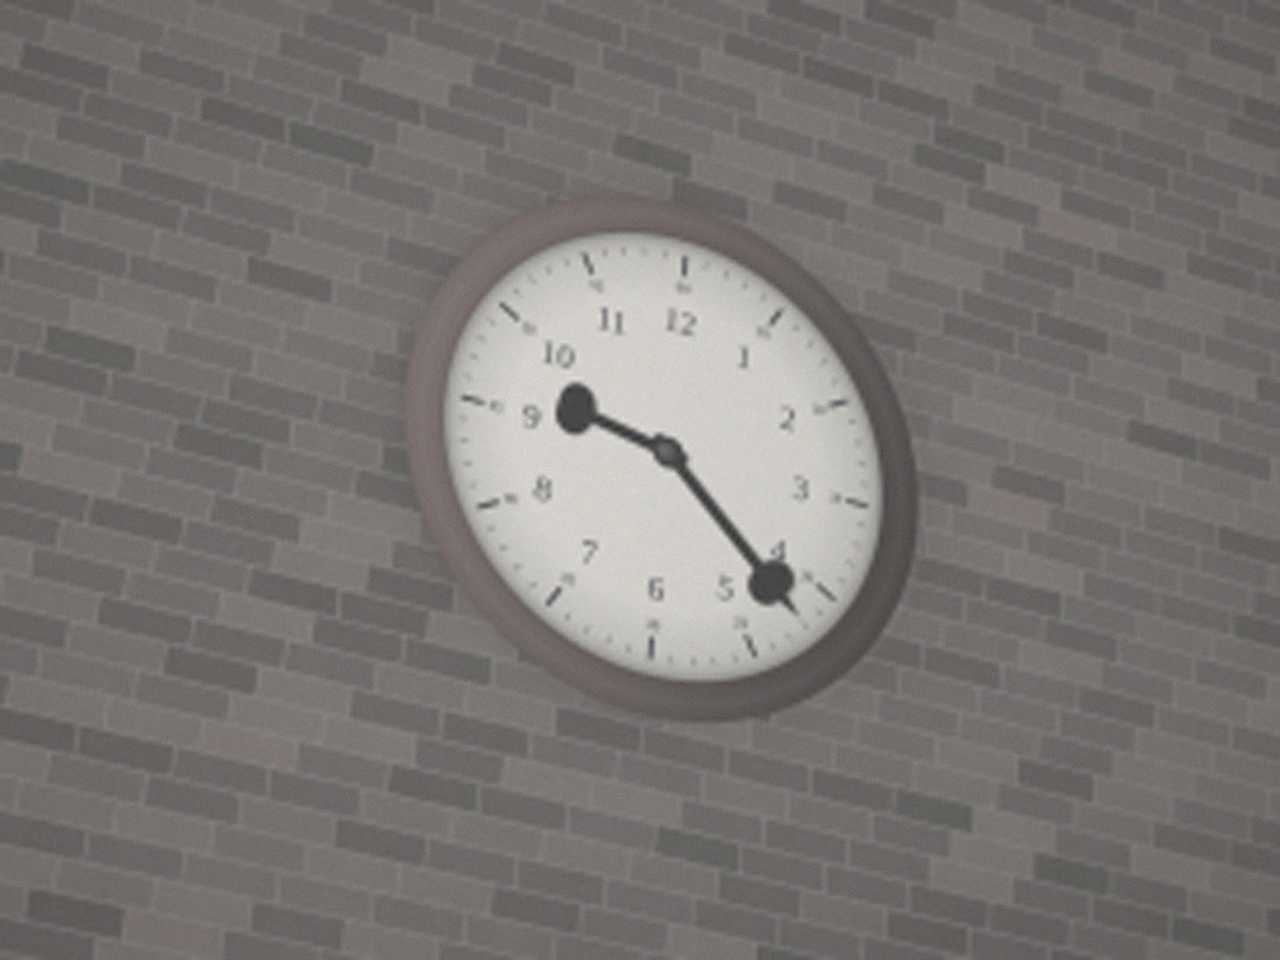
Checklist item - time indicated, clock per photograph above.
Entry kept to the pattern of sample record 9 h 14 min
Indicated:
9 h 22 min
